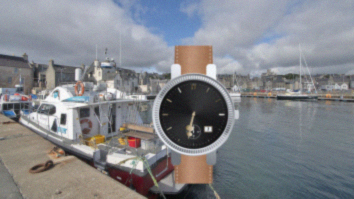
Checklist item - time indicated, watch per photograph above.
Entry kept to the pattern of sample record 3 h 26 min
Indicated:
6 h 32 min
